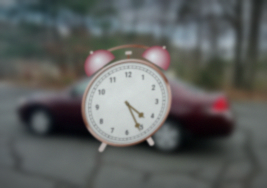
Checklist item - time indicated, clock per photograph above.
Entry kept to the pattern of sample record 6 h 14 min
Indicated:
4 h 26 min
